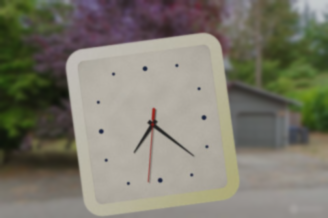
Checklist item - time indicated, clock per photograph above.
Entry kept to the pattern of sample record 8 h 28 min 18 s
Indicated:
7 h 22 min 32 s
